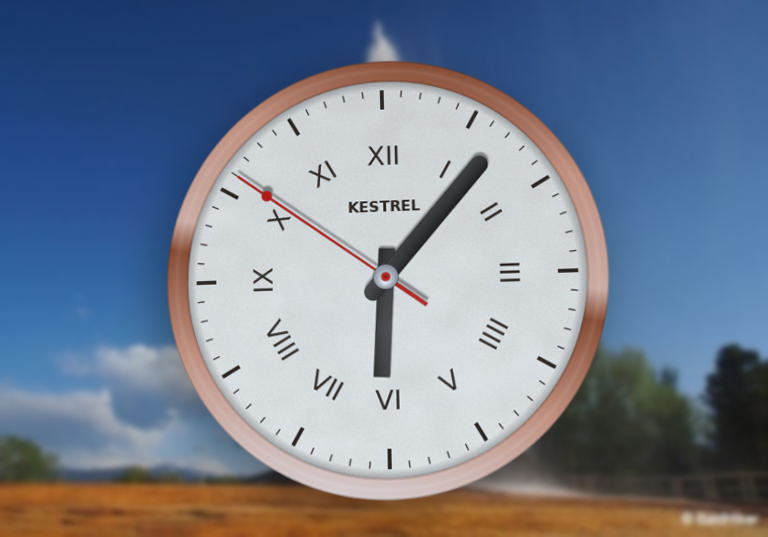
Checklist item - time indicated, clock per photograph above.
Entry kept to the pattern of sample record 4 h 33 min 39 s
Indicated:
6 h 06 min 51 s
